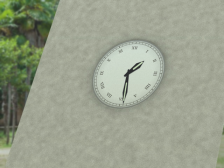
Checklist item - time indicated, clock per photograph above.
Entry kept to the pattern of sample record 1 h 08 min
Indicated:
1 h 29 min
